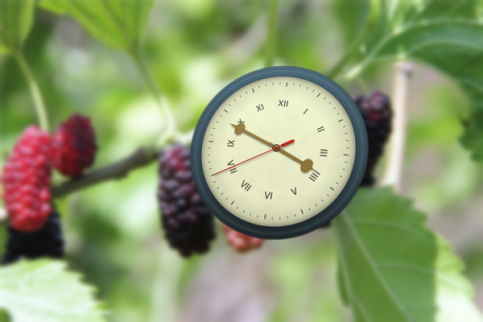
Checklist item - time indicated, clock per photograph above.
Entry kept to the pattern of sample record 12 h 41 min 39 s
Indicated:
3 h 48 min 40 s
